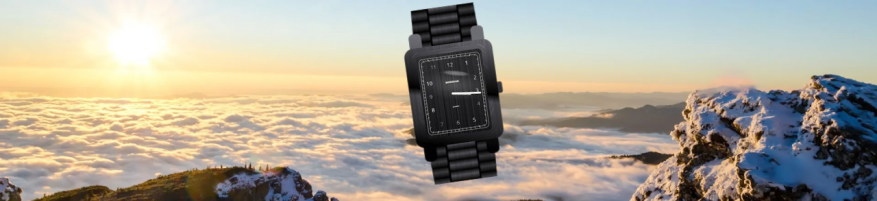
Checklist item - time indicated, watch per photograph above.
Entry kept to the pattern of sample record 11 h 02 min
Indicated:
3 h 16 min
